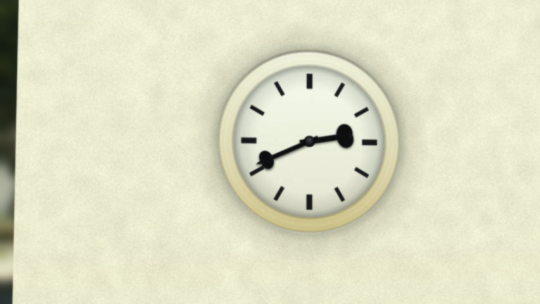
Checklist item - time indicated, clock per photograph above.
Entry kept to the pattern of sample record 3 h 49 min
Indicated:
2 h 41 min
